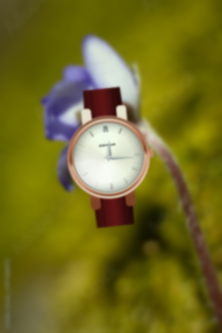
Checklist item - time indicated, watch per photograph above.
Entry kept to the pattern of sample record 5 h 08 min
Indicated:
12 h 16 min
